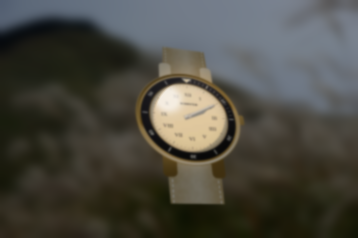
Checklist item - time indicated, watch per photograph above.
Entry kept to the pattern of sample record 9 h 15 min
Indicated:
2 h 10 min
